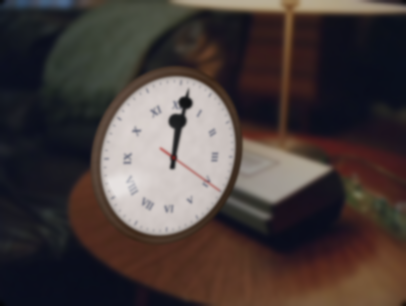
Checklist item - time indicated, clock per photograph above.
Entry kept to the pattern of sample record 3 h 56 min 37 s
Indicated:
12 h 01 min 20 s
